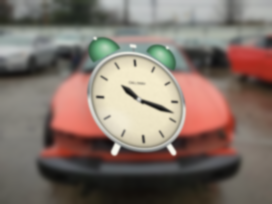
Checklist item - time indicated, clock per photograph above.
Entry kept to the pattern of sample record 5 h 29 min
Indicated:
10 h 18 min
